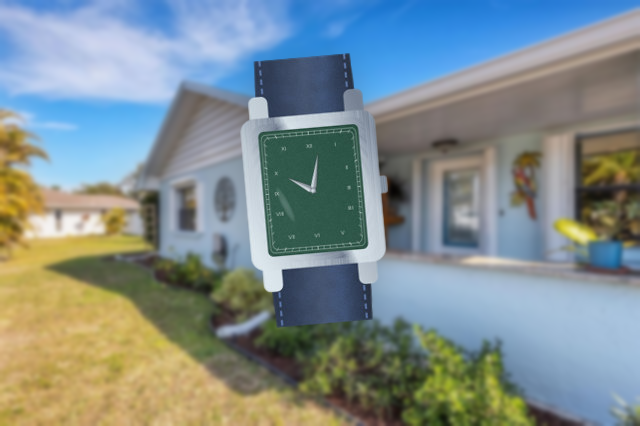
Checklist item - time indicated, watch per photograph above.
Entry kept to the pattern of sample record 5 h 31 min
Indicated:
10 h 02 min
